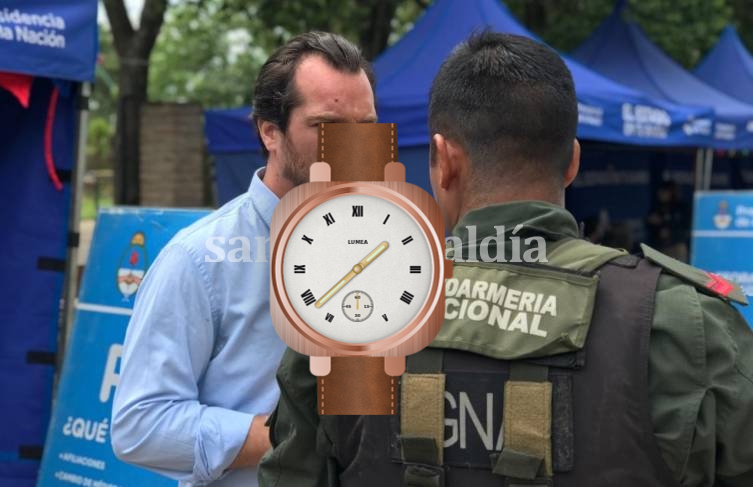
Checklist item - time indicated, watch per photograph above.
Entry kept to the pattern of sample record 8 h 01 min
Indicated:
1 h 38 min
